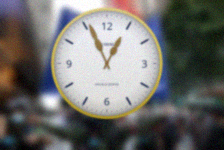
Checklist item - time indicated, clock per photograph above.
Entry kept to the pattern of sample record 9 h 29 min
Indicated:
12 h 56 min
